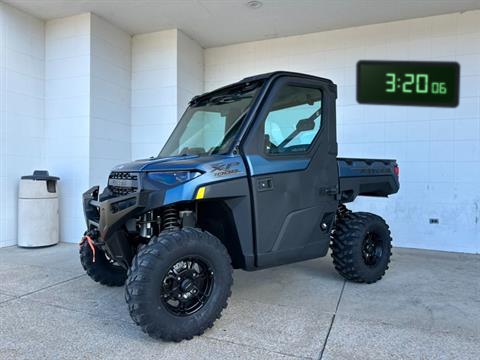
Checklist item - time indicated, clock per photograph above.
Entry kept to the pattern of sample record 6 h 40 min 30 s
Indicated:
3 h 20 min 06 s
